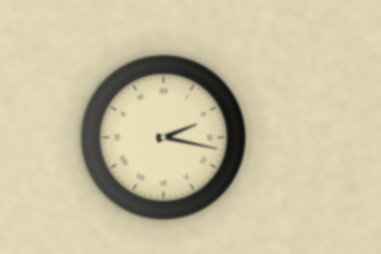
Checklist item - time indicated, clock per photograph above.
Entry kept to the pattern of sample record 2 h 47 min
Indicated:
2 h 17 min
